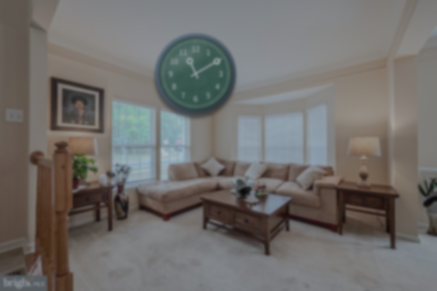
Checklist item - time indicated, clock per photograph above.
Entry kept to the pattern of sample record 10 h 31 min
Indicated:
11 h 10 min
